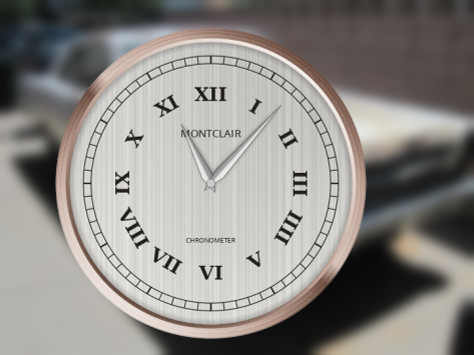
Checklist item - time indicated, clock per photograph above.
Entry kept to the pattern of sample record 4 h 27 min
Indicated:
11 h 07 min
